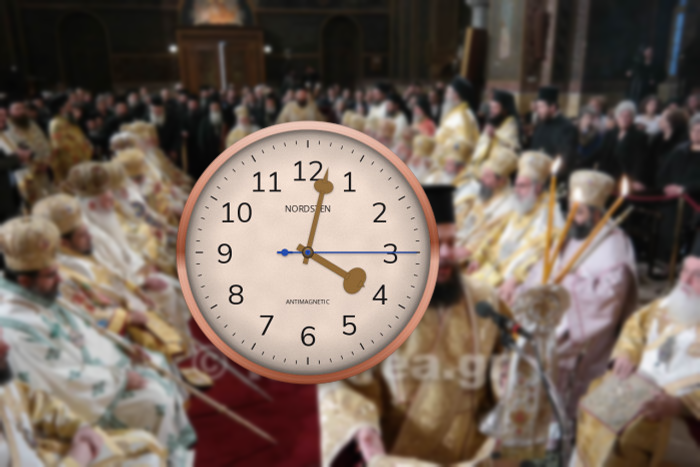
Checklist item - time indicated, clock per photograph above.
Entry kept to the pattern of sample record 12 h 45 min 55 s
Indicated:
4 h 02 min 15 s
